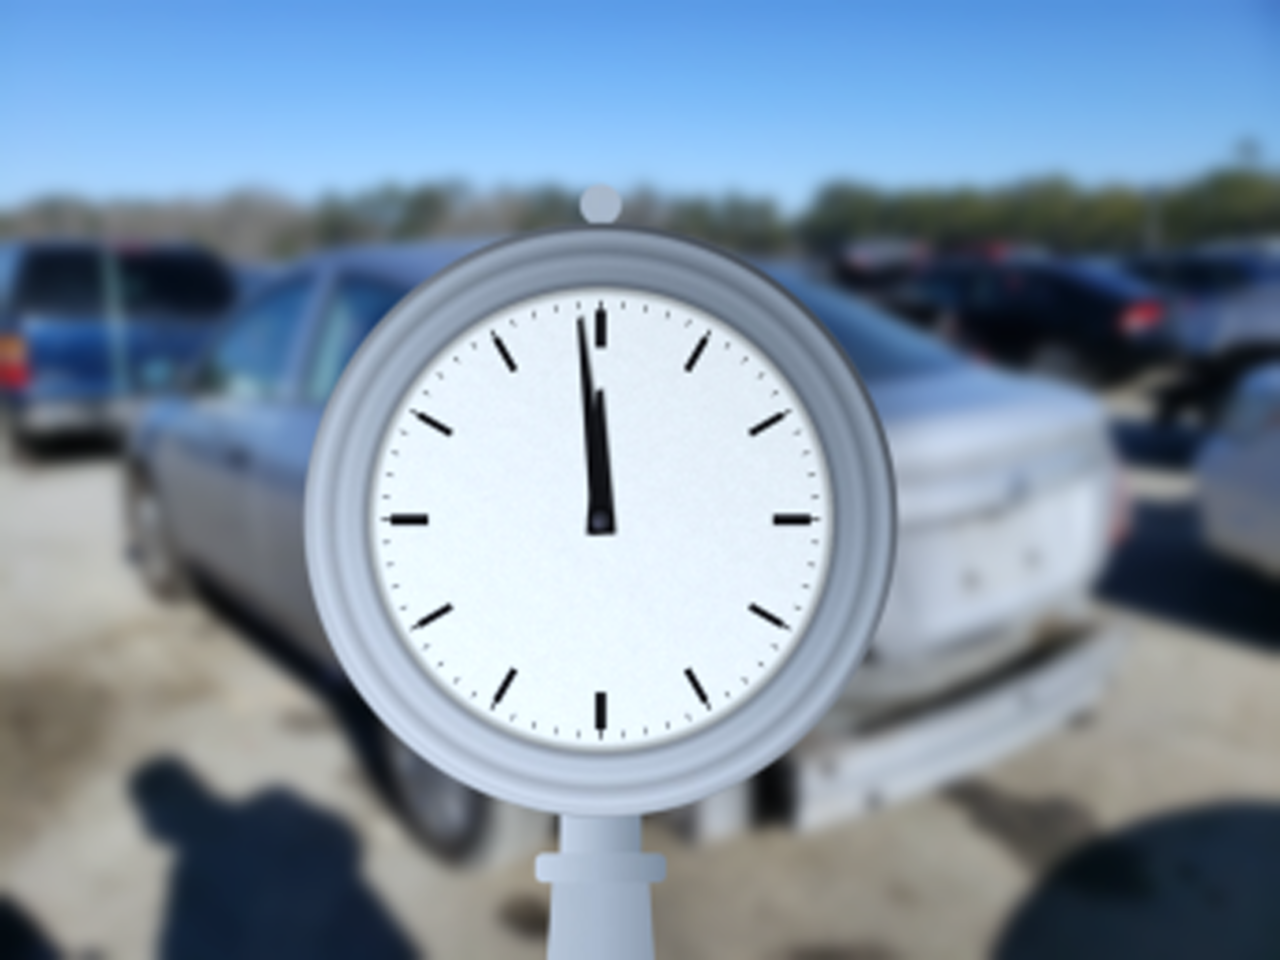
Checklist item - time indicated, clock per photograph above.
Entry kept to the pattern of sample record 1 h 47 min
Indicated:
11 h 59 min
